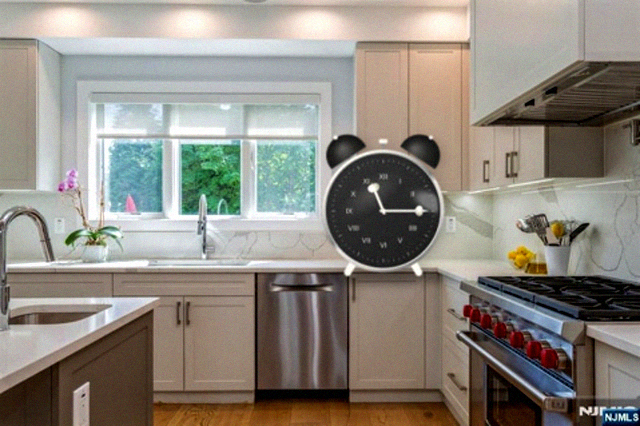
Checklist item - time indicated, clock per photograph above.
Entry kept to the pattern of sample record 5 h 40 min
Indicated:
11 h 15 min
